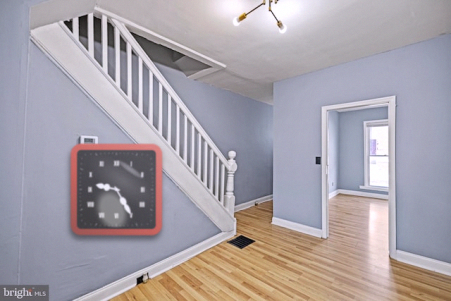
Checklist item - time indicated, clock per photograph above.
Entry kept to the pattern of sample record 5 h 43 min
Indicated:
9 h 25 min
